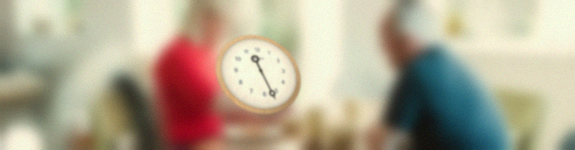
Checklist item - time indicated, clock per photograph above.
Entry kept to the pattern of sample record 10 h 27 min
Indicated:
11 h 27 min
